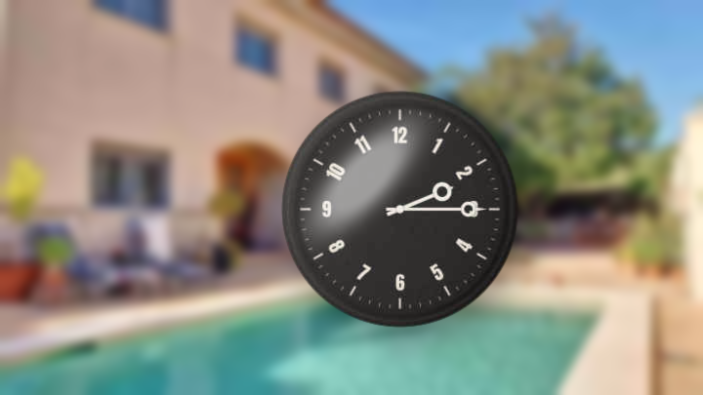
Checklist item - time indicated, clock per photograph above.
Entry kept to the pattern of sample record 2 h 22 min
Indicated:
2 h 15 min
